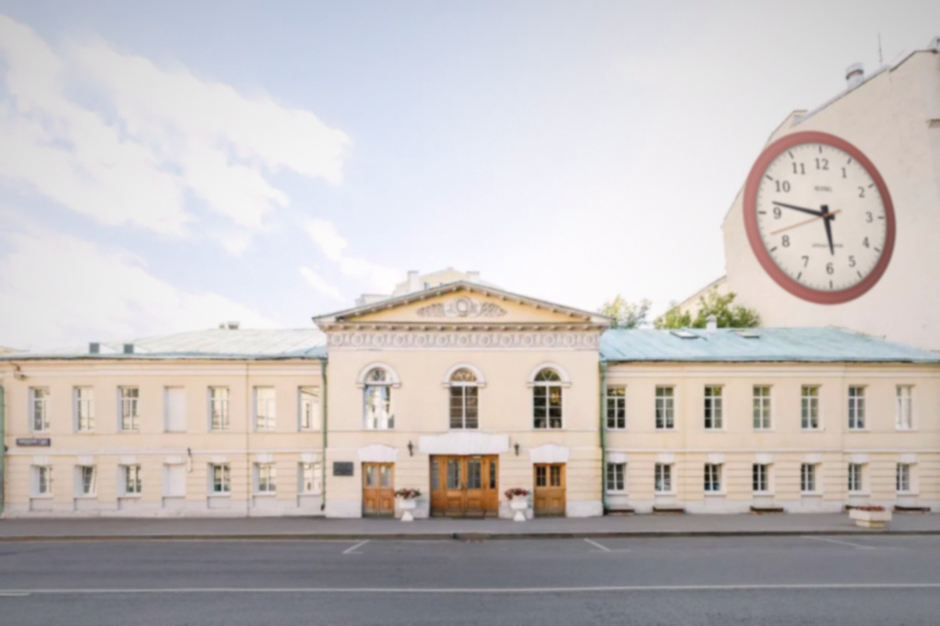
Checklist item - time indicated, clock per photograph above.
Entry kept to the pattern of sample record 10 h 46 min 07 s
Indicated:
5 h 46 min 42 s
